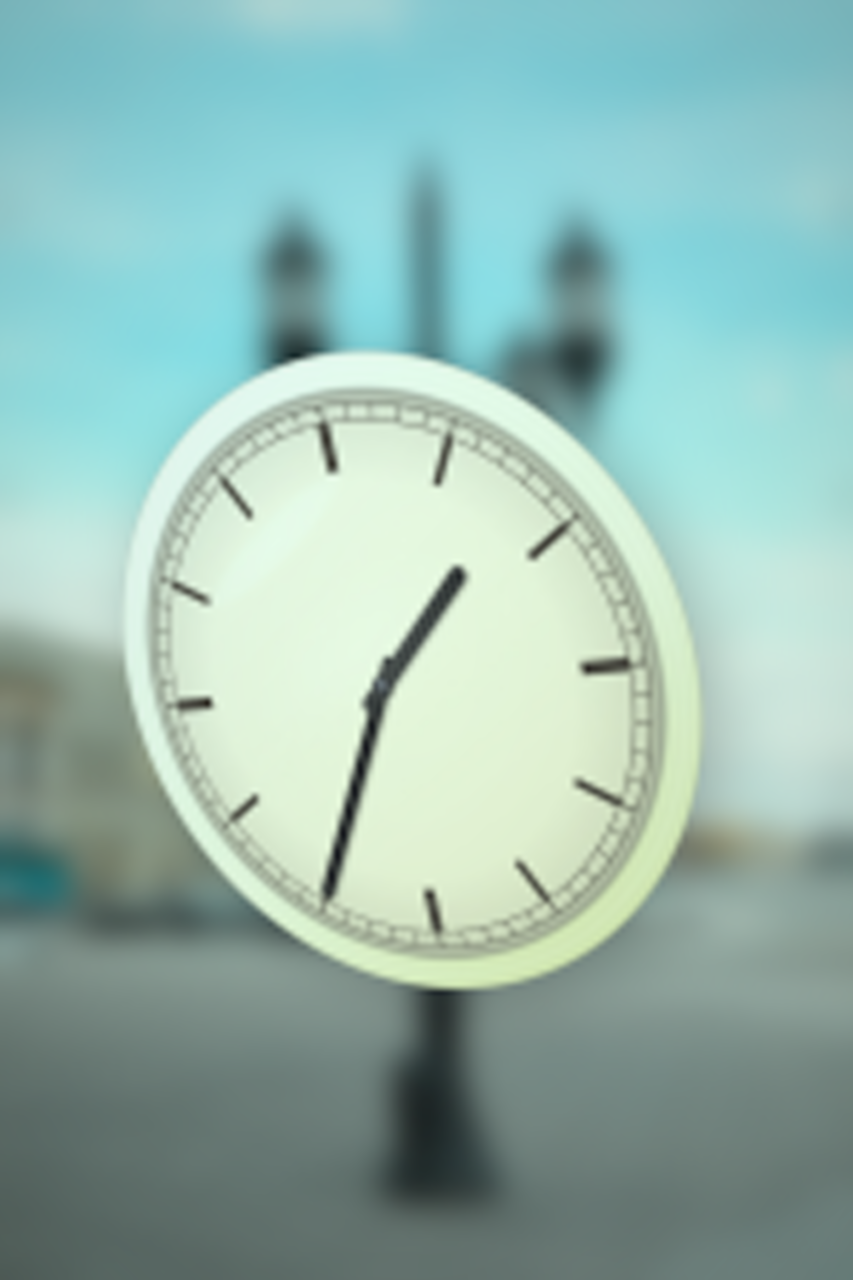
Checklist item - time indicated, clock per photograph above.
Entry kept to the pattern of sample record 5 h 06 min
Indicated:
1 h 35 min
